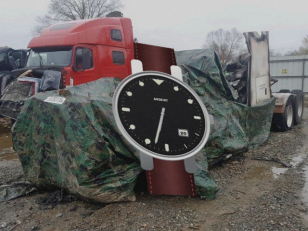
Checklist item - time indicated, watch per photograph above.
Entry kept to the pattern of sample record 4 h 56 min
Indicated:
6 h 33 min
